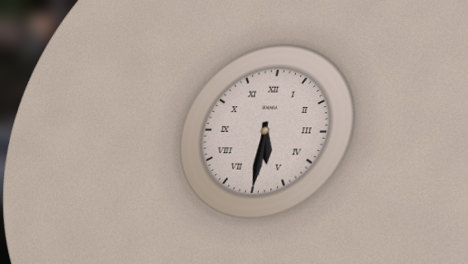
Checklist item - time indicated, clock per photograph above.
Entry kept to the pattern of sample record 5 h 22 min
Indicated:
5 h 30 min
